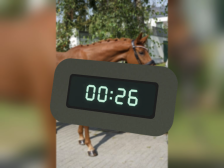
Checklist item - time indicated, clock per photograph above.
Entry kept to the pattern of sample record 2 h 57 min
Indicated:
0 h 26 min
